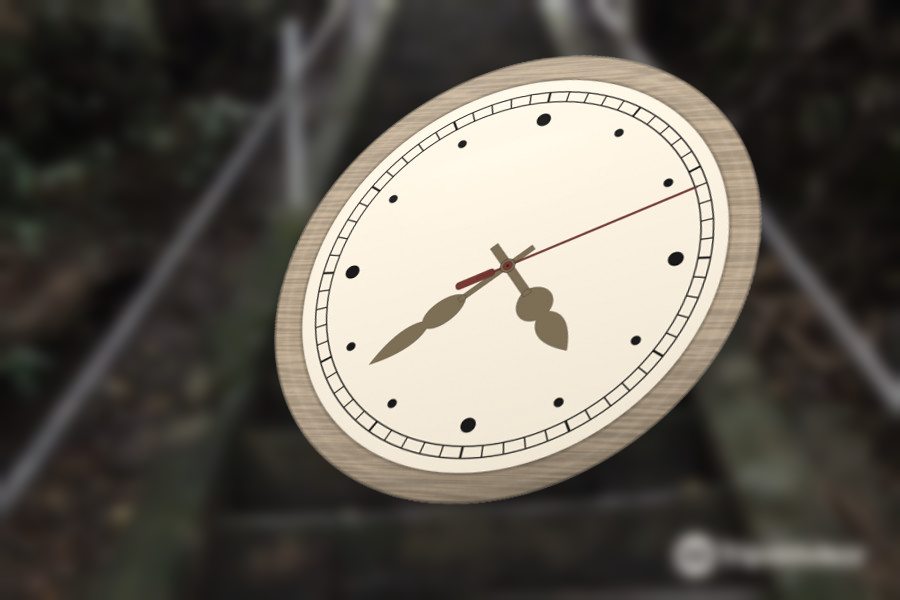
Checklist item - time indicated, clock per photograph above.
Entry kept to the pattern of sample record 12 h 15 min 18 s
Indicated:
4 h 38 min 11 s
